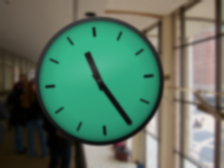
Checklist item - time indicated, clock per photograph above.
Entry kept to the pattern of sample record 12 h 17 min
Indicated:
11 h 25 min
